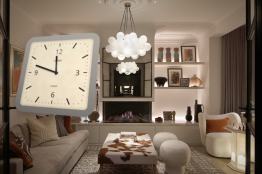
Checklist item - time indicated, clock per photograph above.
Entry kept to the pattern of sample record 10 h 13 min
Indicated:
11 h 48 min
